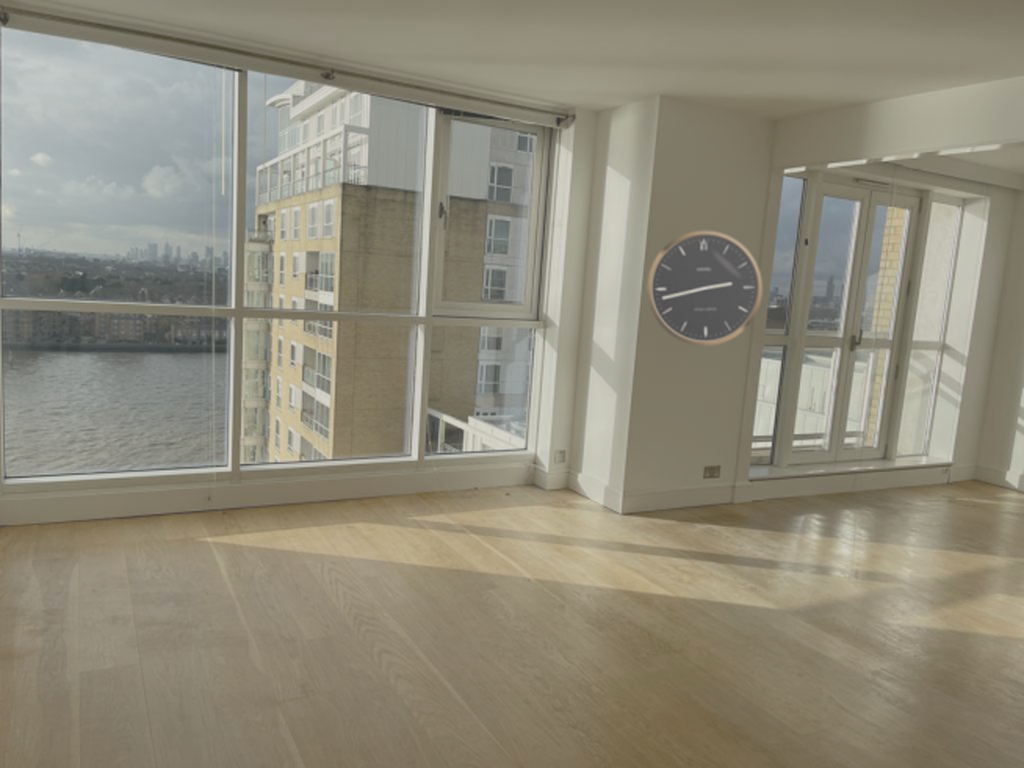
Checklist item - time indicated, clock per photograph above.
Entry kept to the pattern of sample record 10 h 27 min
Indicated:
2 h 43 min
